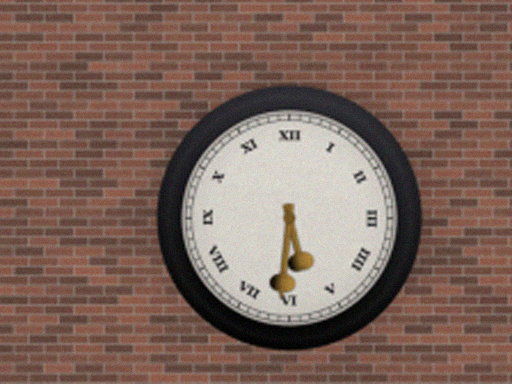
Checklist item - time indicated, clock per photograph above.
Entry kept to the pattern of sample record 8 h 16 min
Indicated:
5 h 31 min
